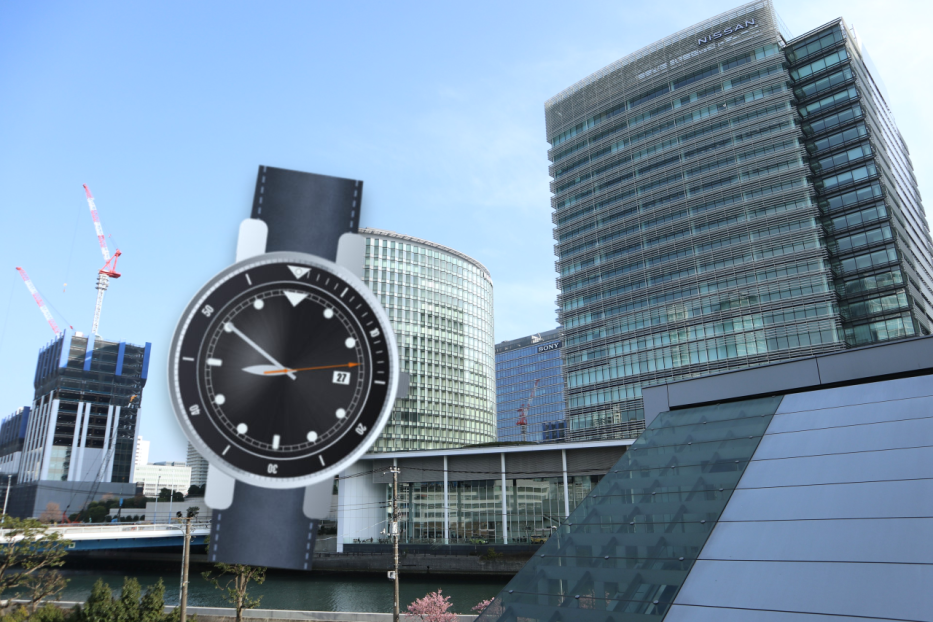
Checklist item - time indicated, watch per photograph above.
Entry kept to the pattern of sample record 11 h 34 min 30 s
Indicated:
8 h 50 min 13 s
